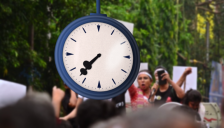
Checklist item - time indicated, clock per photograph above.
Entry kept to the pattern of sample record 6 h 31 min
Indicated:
7 h 37 min
